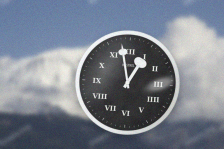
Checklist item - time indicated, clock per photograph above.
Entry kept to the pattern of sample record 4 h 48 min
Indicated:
12 h 58 min
